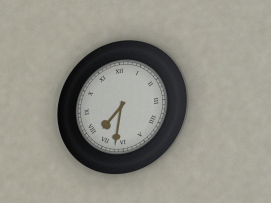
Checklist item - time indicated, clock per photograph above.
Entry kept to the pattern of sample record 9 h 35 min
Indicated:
7 h 32 min
